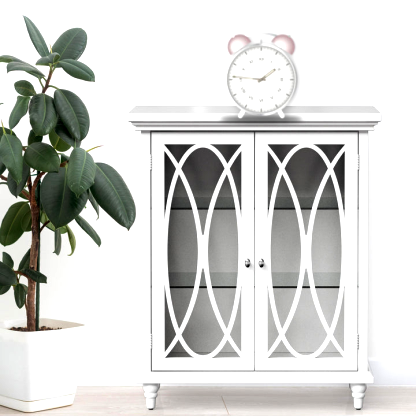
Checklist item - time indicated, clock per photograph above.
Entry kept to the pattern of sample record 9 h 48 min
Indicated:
1 h 46 min
